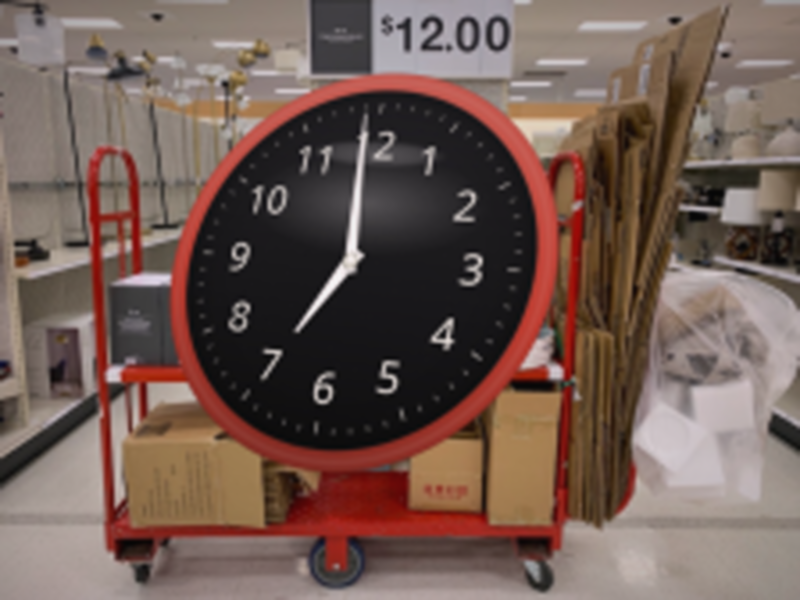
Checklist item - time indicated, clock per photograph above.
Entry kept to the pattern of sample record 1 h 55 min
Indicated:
6 h 59 min
